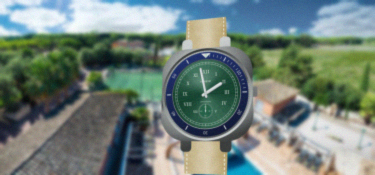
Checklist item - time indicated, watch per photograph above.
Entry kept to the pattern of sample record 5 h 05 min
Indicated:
1 h 58 min
